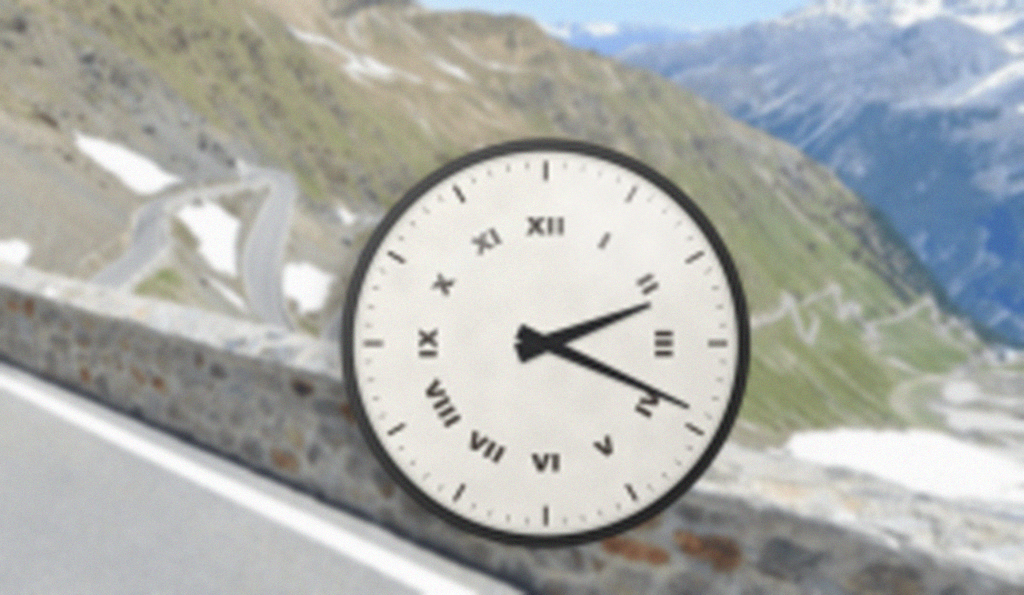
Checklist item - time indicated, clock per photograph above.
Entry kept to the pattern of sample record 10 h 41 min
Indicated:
2 h 19 min
